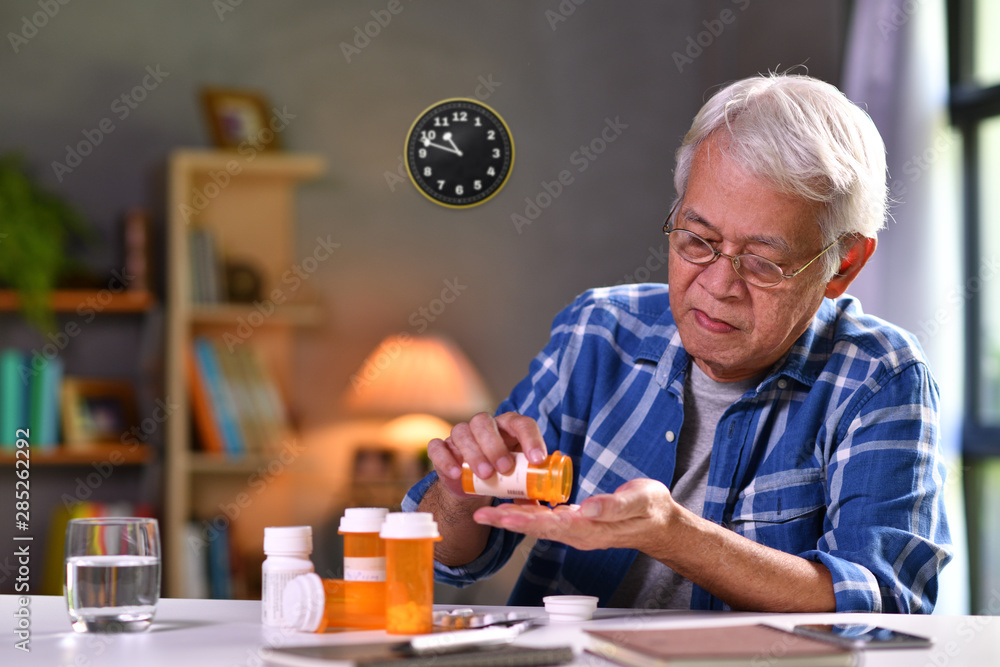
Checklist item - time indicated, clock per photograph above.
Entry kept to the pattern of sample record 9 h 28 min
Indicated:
10 h 48 min
